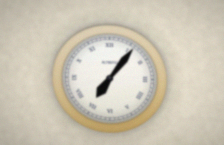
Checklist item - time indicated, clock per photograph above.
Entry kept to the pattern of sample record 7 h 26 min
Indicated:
7 h 06 min
